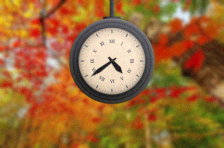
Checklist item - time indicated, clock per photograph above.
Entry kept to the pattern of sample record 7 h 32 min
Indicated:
4 h 39 min
